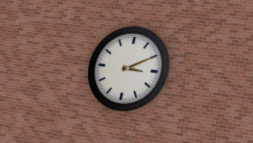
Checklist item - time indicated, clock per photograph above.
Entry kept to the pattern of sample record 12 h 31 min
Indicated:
3 h 10 min
